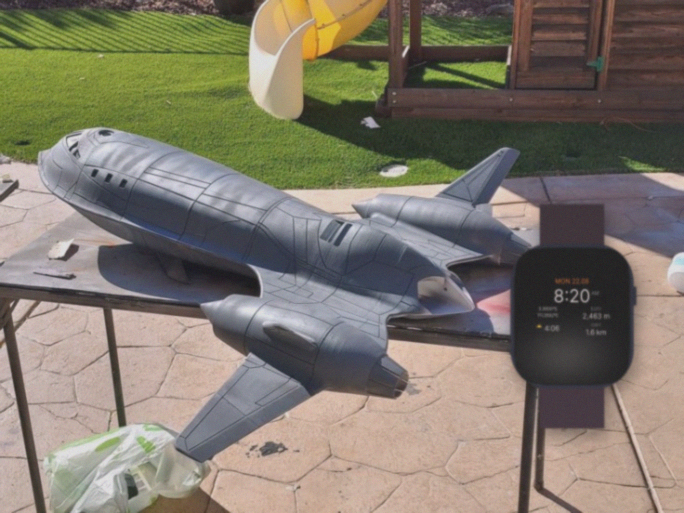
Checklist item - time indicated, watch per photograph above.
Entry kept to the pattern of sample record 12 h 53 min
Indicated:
8 h 20 min
